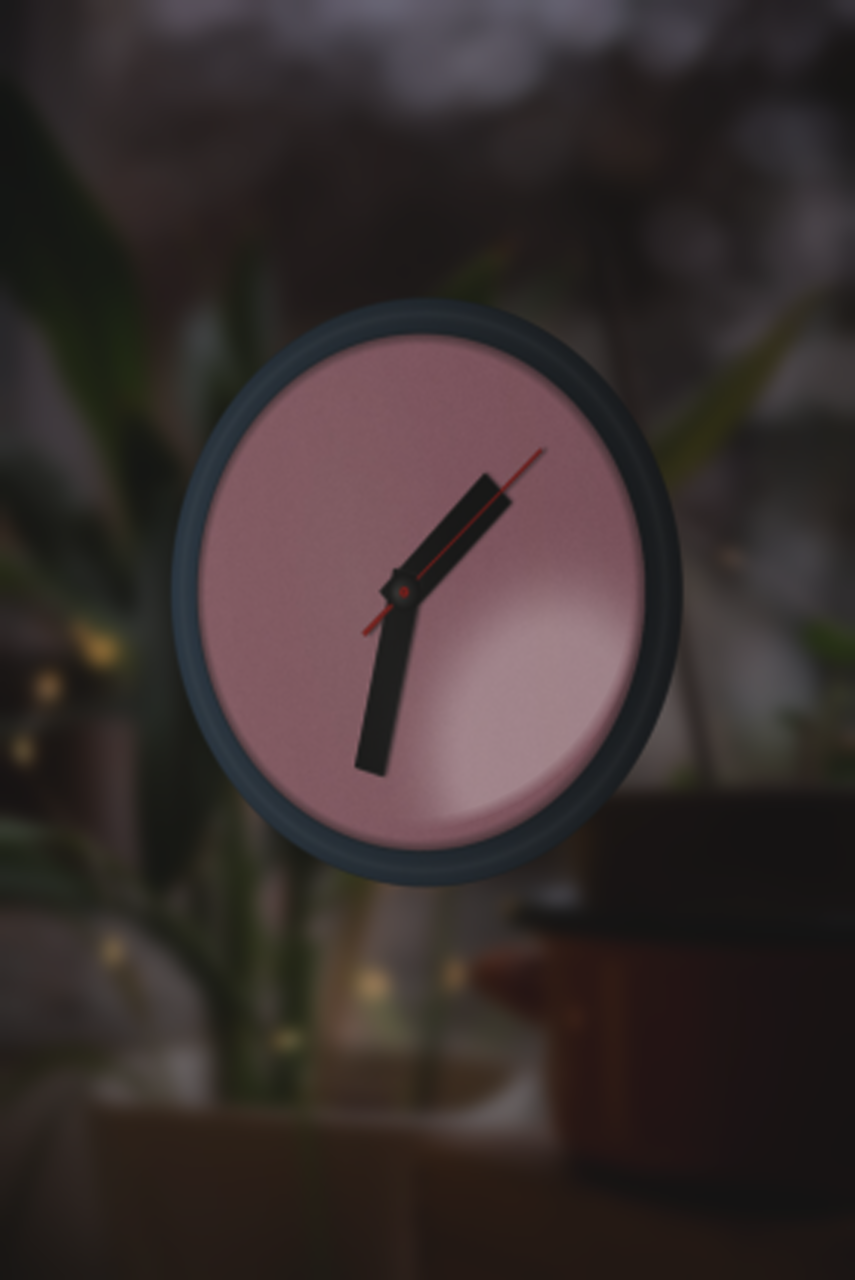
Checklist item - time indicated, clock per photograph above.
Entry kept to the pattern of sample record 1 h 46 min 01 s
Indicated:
1 h 32 min 08 s
